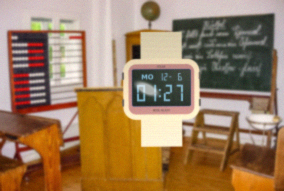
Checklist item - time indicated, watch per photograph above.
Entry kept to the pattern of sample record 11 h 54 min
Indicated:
1 h 27 min
